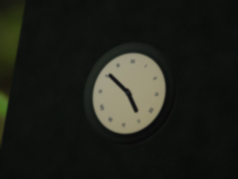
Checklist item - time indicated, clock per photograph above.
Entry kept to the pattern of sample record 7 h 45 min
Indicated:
4 h 51 min
